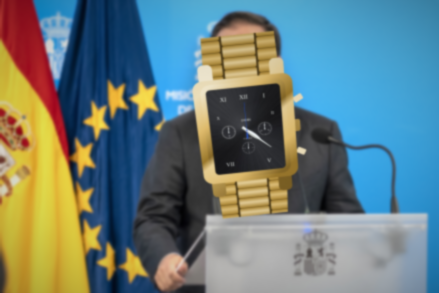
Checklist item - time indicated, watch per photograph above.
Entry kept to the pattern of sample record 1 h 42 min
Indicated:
4 h 22 min
